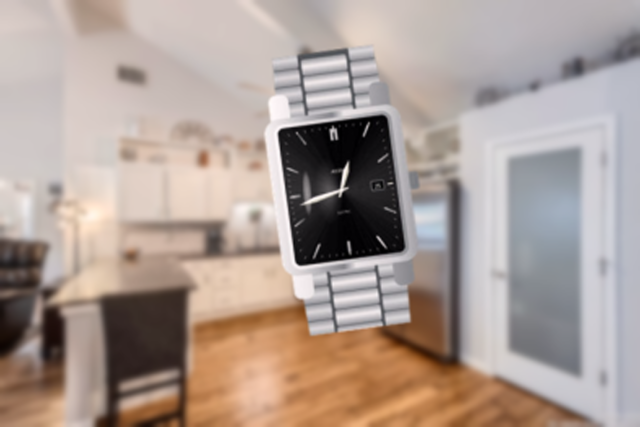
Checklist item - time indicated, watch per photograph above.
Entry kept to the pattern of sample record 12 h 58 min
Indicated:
12 h 43 min
